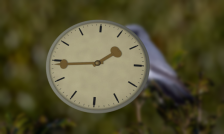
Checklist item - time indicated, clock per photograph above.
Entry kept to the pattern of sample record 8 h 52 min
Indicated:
1 h 44 min
